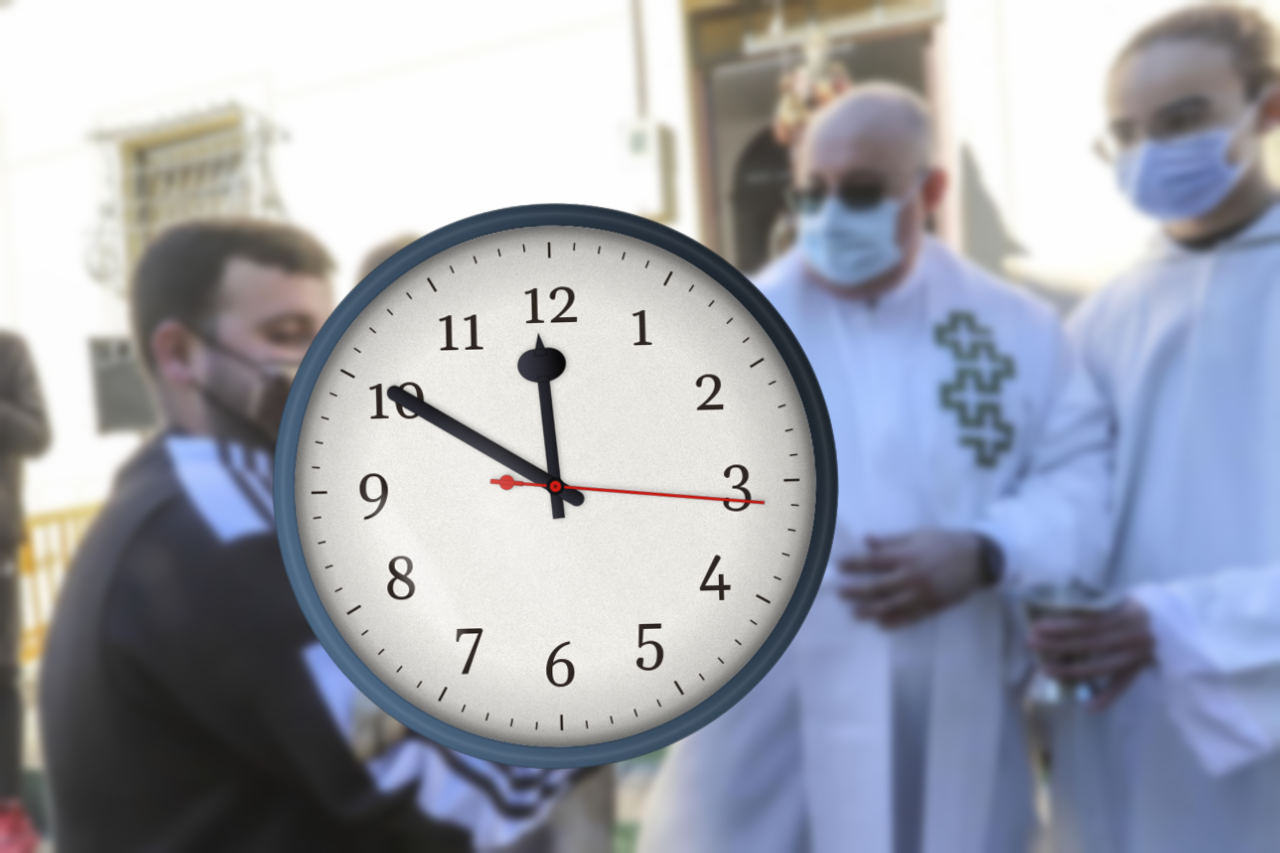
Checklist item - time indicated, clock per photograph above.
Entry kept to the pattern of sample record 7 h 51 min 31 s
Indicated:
11 h 50 min 16 s
